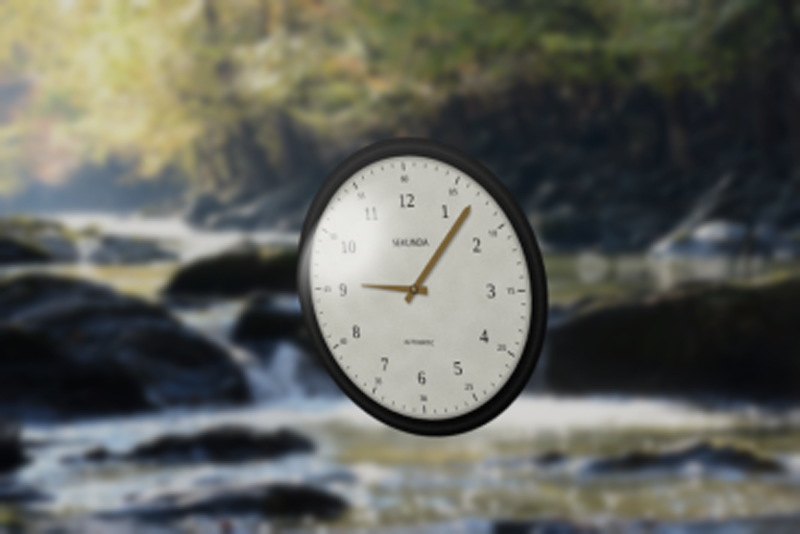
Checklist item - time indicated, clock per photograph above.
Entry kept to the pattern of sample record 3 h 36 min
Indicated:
9 h 07 min
